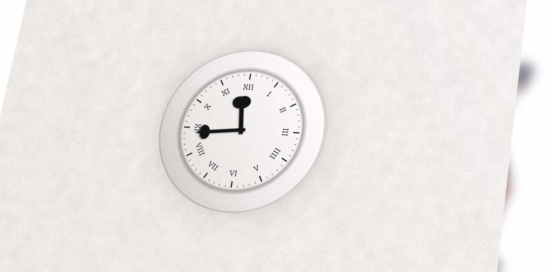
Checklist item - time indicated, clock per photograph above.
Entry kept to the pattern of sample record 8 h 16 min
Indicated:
11 h 44 min
